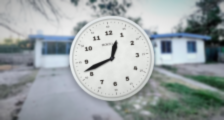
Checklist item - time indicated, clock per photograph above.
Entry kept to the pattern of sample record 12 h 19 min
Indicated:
12 h 42 min
